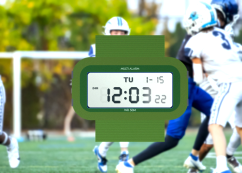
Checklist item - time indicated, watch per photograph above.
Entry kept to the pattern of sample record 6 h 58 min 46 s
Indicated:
12 h 03 min 22 s
